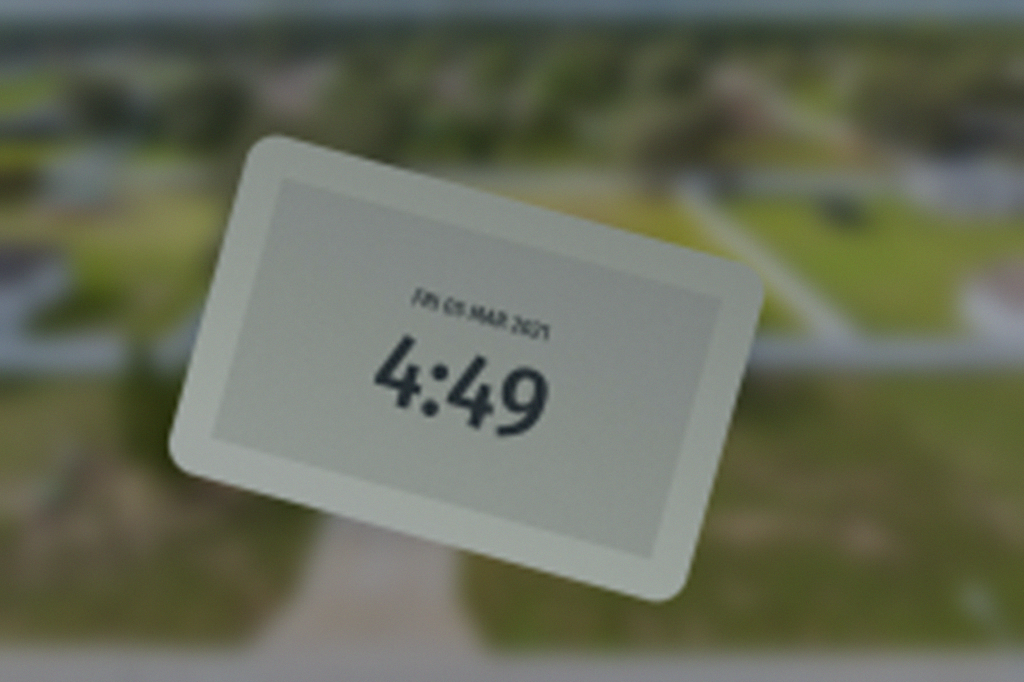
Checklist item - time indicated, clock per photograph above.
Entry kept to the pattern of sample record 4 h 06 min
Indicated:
4 h 49 min
